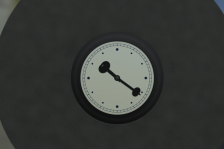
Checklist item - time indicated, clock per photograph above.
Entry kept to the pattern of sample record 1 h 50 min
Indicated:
10 h 21 min
